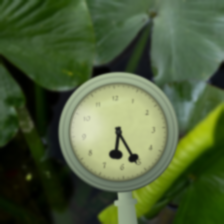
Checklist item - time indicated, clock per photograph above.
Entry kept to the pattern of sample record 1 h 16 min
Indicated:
6 h 26 min
